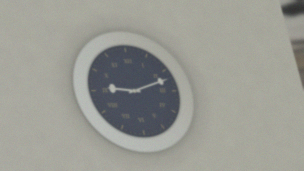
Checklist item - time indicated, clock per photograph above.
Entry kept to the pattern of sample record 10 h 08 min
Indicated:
9 h 12 min
